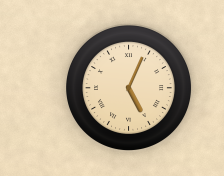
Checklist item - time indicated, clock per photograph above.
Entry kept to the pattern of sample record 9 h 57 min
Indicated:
5 h 04 min
